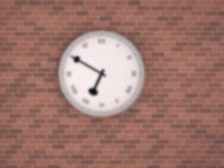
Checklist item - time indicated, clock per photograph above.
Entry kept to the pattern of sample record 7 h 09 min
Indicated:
6 h 50 min
